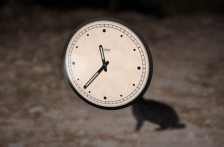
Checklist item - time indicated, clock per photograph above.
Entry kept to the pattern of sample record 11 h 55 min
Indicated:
11 h 37 min
